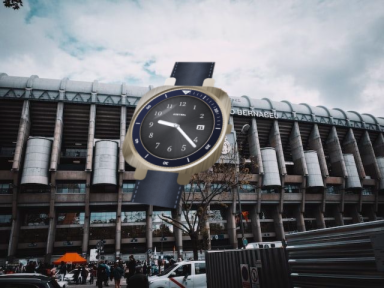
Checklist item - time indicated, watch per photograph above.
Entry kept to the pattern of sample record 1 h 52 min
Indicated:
9 h 22 min
